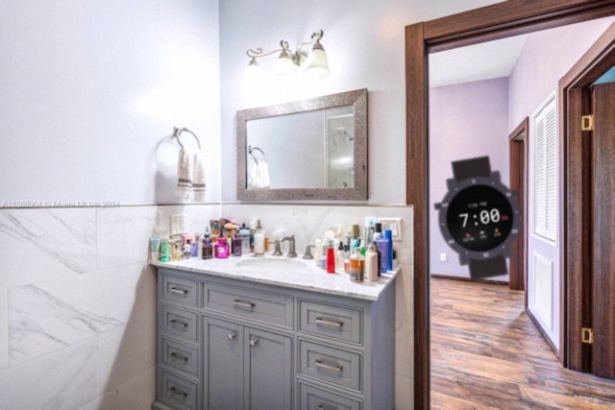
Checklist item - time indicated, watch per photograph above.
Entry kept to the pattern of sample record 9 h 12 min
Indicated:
7 h 00 min
